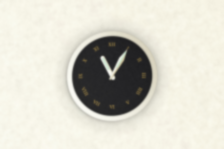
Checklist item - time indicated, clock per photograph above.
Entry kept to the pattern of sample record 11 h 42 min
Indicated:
11 h 05 min
